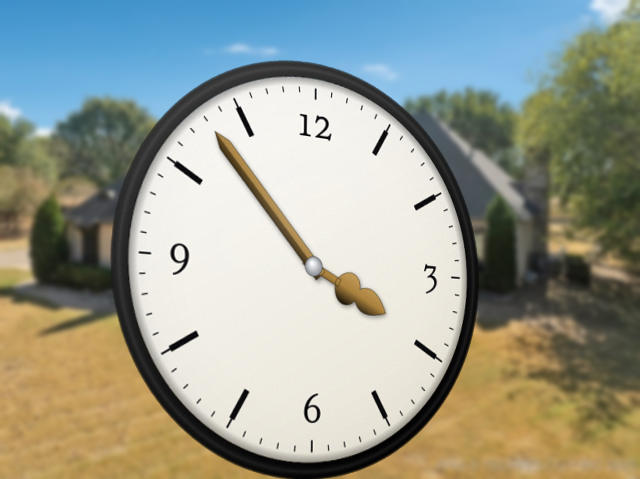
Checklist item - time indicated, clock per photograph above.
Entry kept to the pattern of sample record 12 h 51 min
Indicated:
3 h 53 min
